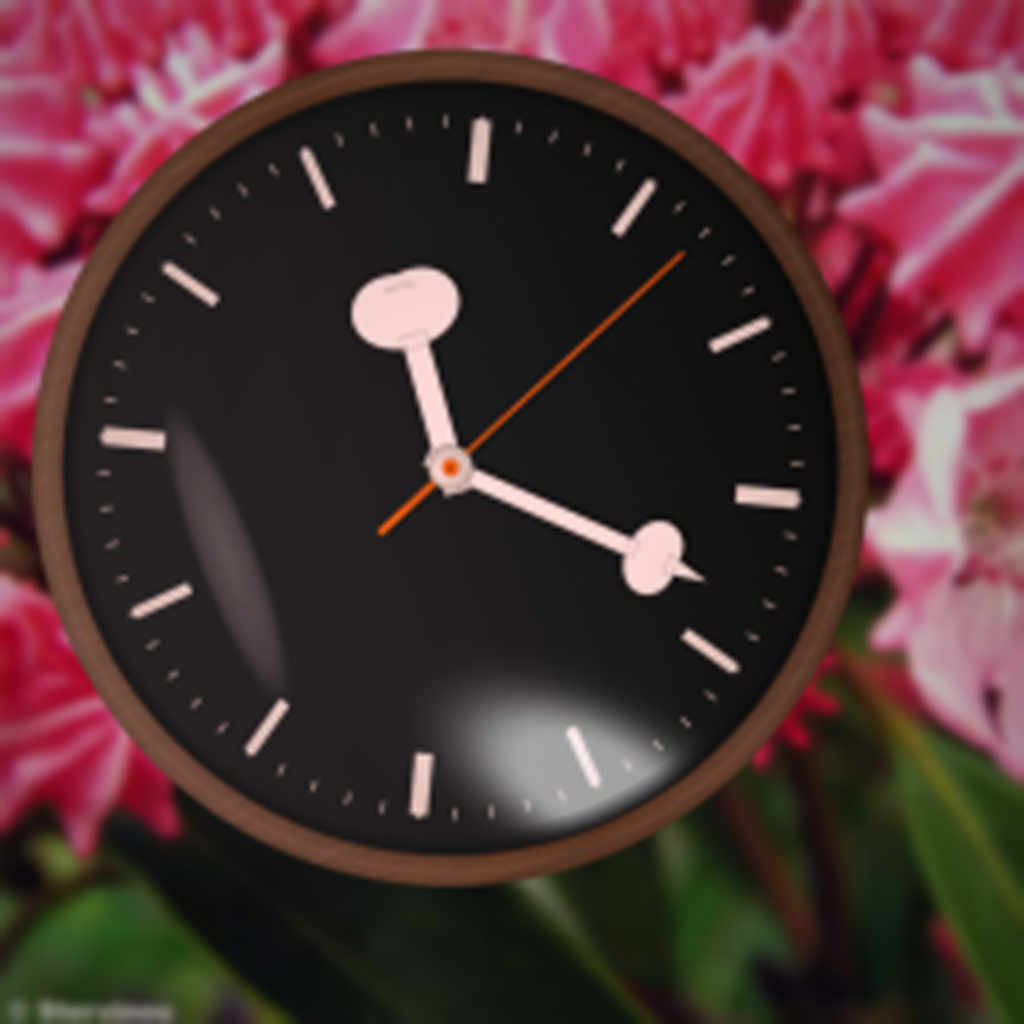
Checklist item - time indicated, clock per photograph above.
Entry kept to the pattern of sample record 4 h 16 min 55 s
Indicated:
11 h 18 min 07 s
